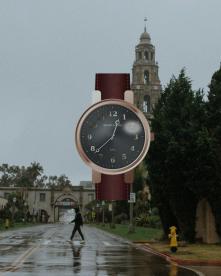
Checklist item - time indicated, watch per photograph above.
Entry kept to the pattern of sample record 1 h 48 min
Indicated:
12 h 38 min
